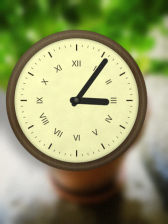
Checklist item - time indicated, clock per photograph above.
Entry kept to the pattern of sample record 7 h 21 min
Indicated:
3 h 06 min
